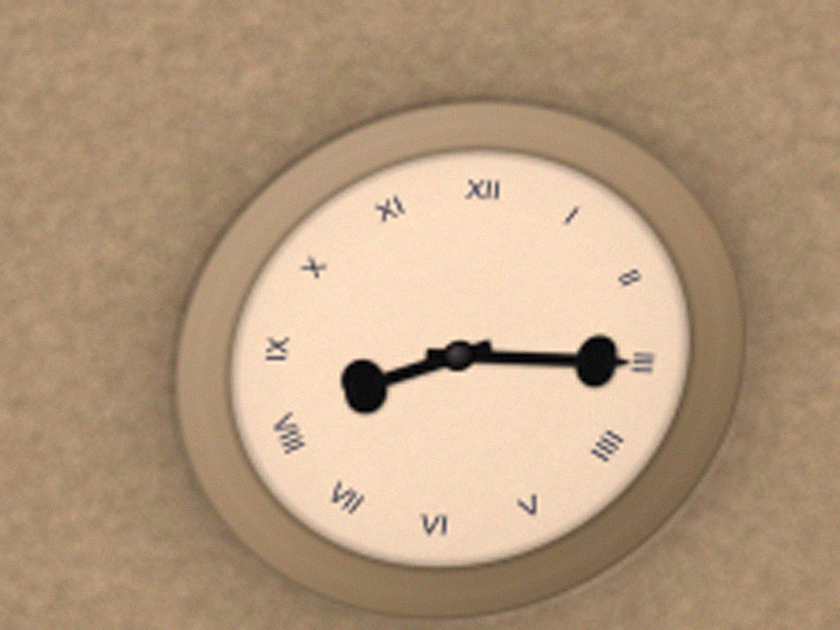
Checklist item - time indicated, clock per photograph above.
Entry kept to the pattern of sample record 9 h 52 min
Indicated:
8 h 15 min
